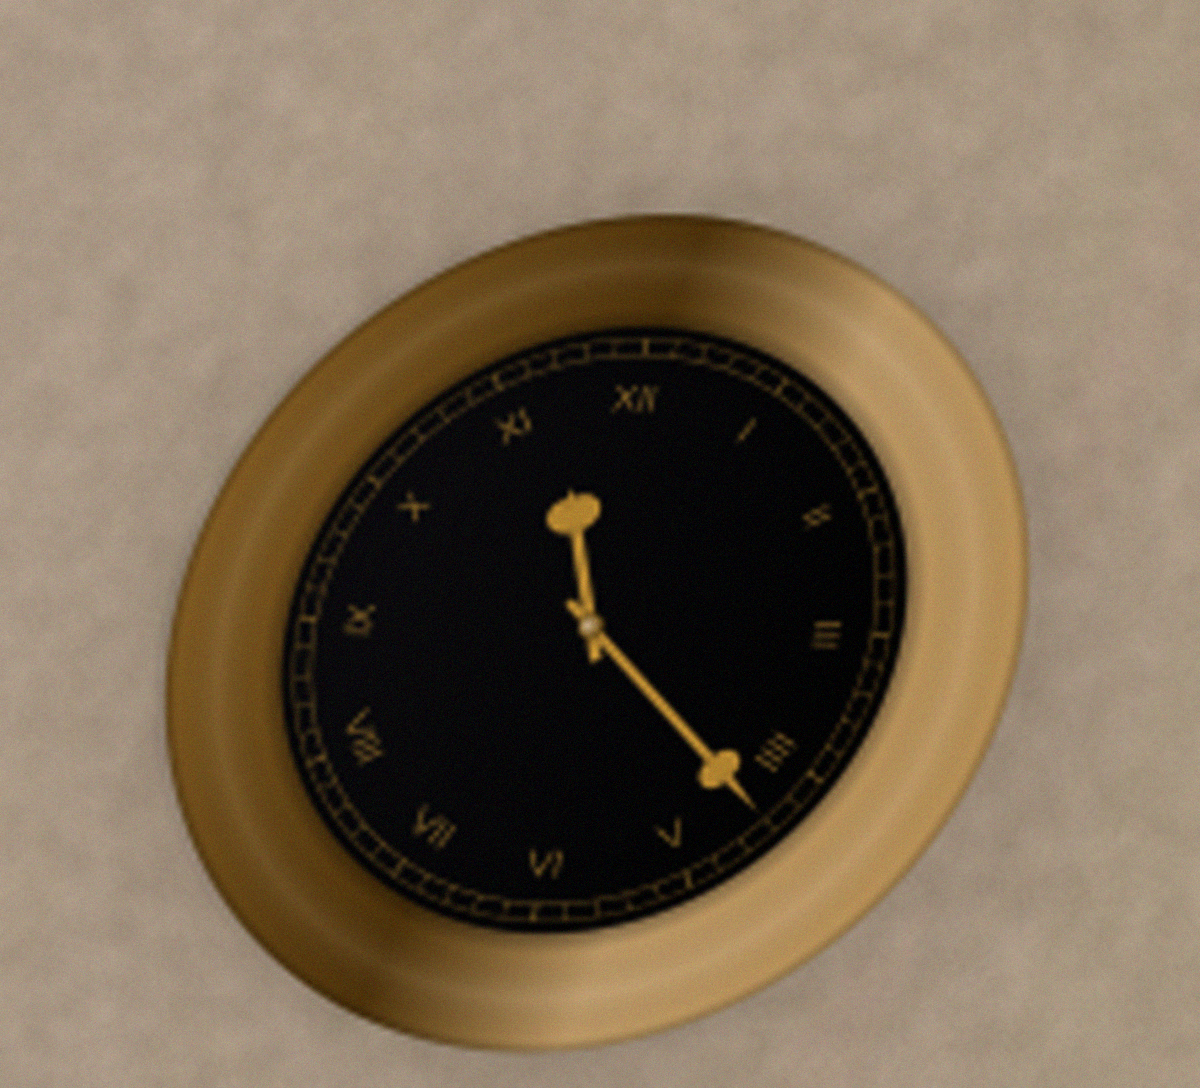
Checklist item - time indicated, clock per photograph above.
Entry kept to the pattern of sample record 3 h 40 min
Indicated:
11 h 22 min
